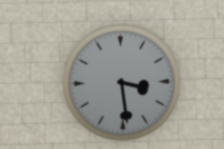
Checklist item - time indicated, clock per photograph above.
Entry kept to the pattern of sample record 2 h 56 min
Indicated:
3 h 29 min
